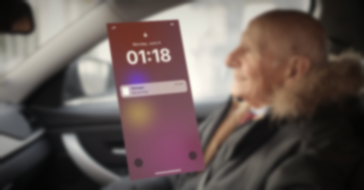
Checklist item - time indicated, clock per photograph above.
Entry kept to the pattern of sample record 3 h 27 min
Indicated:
1 h 18 min
